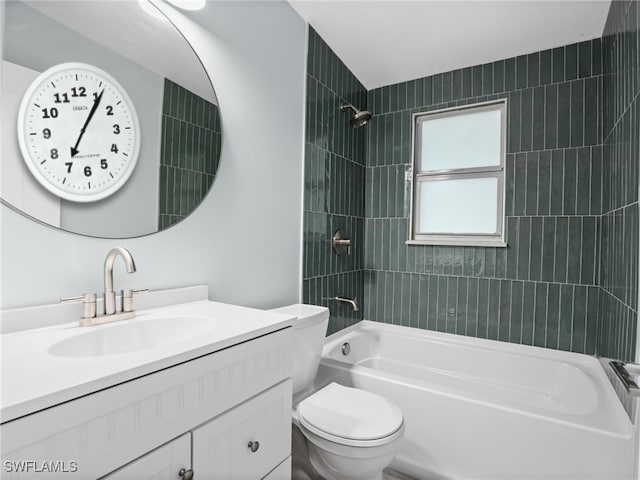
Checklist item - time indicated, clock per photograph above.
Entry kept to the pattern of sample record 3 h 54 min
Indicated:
7 h 06 min
